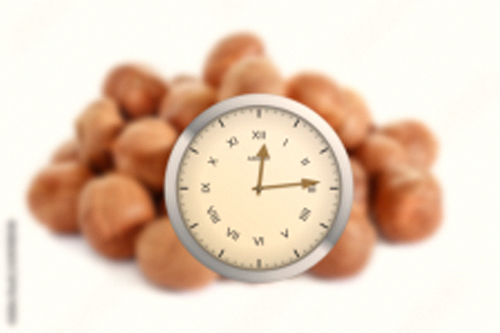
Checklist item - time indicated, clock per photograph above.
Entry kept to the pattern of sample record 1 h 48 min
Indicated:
12 h 14 min
